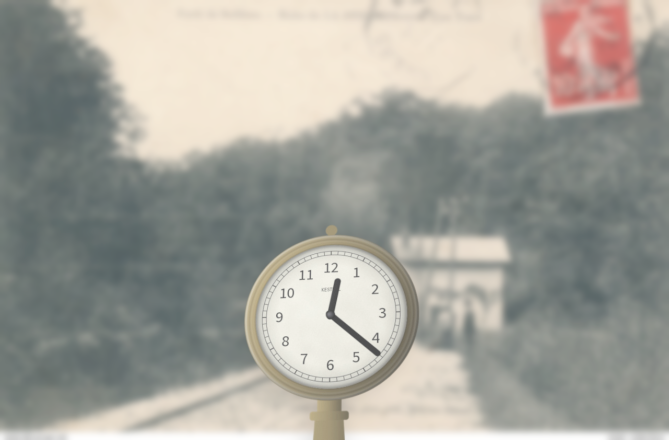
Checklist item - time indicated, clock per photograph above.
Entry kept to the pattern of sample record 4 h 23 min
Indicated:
12 h 22 min
